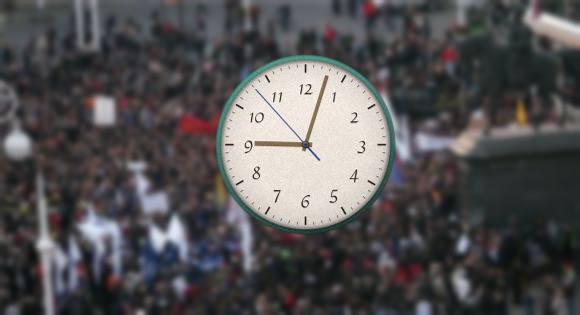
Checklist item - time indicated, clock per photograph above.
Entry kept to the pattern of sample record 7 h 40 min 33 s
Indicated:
9 h 02 min 53 s
